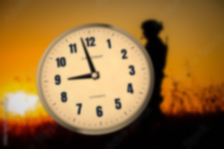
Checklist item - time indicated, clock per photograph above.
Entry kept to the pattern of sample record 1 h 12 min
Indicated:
8 h 58 min
